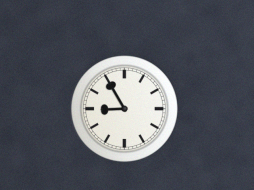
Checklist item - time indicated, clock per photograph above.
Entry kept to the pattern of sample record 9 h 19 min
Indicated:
8 h 55 min
